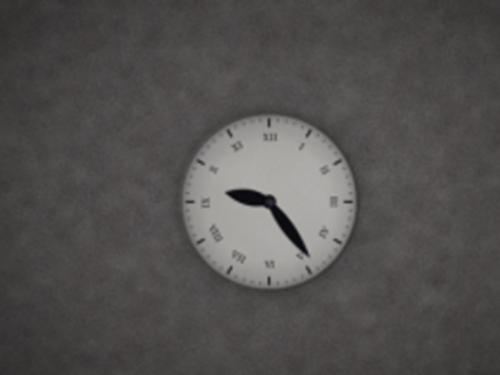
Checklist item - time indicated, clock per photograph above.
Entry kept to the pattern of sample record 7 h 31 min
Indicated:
9 h 24 min
